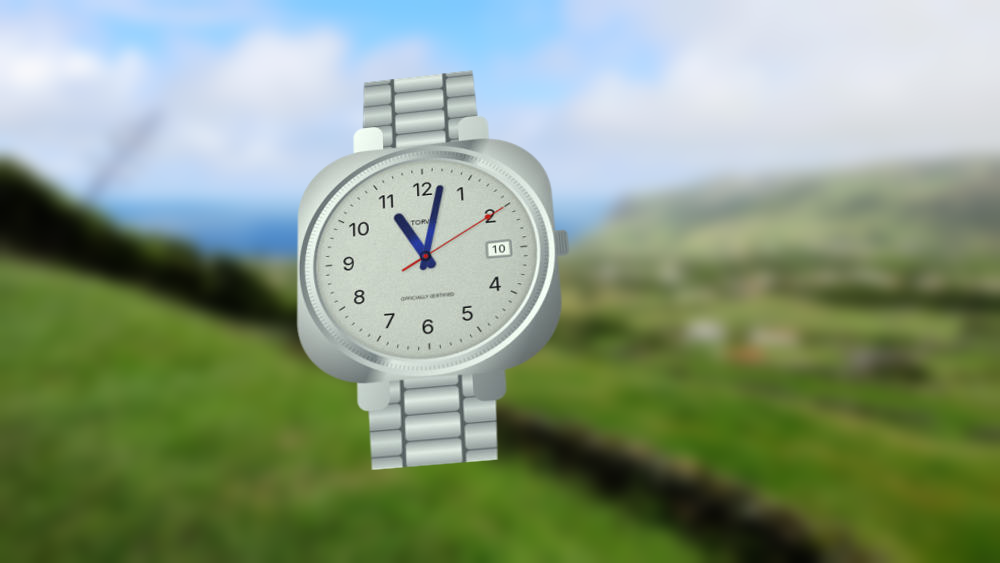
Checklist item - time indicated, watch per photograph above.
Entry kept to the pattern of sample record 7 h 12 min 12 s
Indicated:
11 h 02 min 10 s
